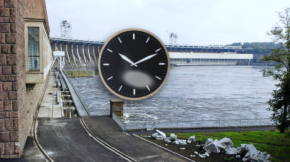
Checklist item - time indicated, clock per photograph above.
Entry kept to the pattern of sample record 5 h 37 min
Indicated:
10 h 11 min
